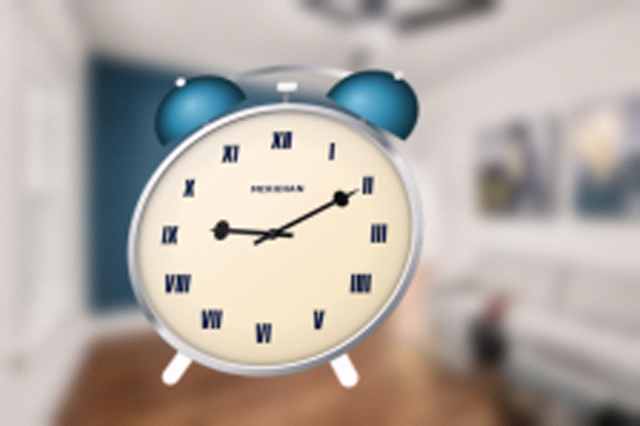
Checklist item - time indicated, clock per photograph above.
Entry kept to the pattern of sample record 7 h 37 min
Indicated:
9 h 10 min
